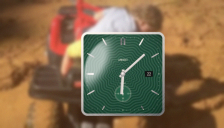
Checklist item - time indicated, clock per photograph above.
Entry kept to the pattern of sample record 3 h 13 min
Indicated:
6 h 08 min
